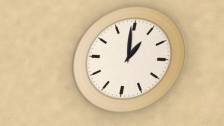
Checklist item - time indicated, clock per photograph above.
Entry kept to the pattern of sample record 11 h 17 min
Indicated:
12 h 59 min
